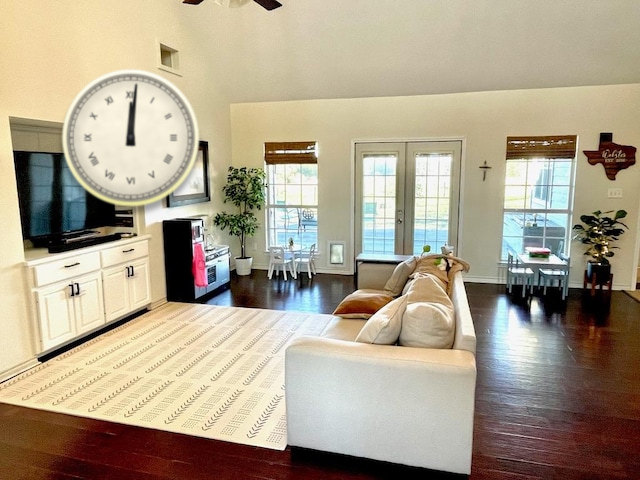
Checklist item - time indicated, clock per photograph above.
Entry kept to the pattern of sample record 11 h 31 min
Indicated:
12 h 01 min
